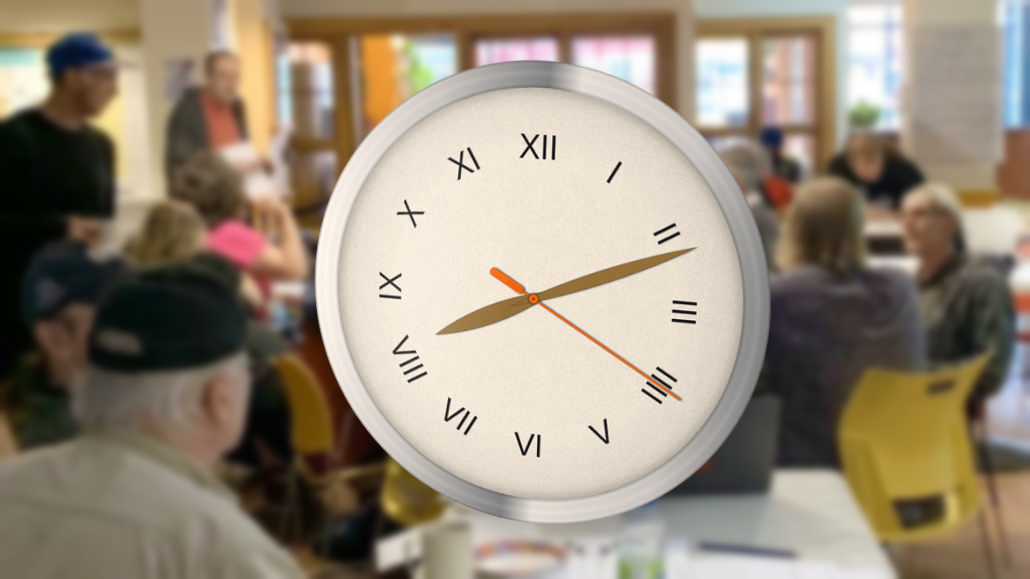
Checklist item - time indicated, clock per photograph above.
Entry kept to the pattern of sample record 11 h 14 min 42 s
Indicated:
8 h 11 min 20 s
